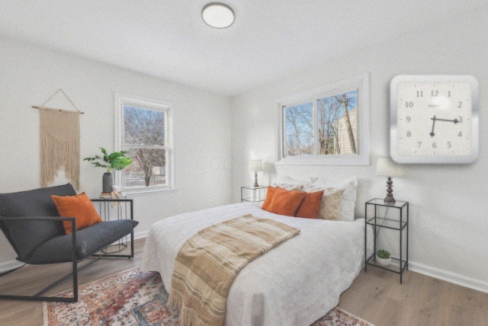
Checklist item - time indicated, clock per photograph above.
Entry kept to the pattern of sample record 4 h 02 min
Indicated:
6 h 16 min
